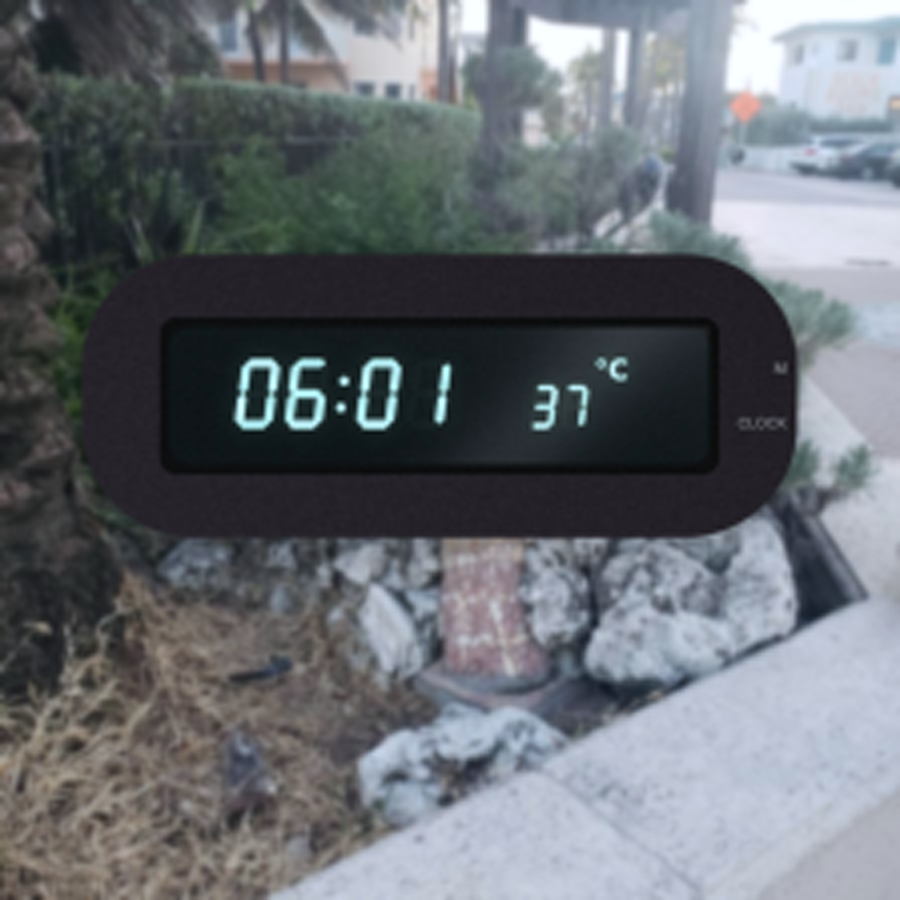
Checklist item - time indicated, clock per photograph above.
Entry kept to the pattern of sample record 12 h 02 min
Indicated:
6 h 01 min
